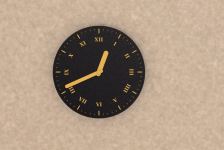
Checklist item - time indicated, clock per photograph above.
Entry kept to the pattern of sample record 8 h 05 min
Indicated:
12 h 41 min
